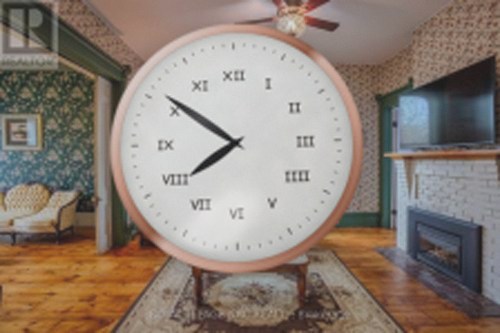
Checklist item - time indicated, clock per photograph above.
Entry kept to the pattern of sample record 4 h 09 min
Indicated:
7 h 51 min
